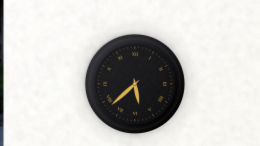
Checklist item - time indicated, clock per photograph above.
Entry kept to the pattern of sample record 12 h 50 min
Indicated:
5 h 38 min
